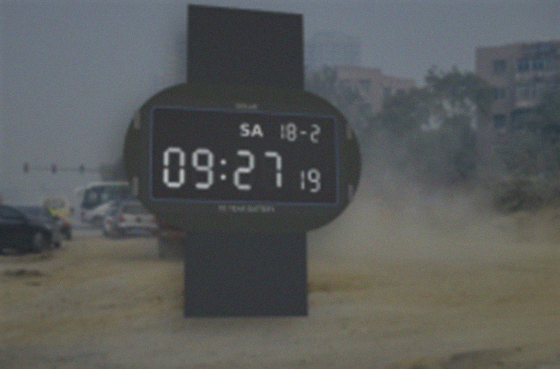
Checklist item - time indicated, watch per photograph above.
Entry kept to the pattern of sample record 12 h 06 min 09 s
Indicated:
9 h 27 min 19 s
